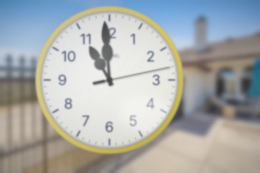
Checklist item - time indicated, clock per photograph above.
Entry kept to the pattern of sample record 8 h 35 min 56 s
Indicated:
10 h 59 min 13 s
